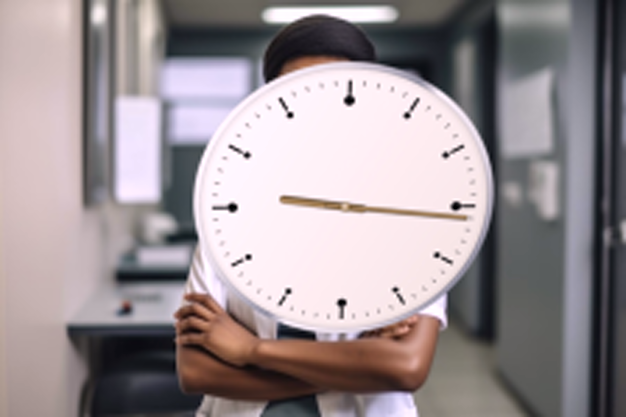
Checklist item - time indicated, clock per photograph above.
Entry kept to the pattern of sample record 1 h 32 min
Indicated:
9 h 16 min
